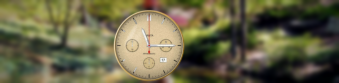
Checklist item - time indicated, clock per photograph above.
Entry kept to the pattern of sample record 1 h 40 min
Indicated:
11 h 15 min
